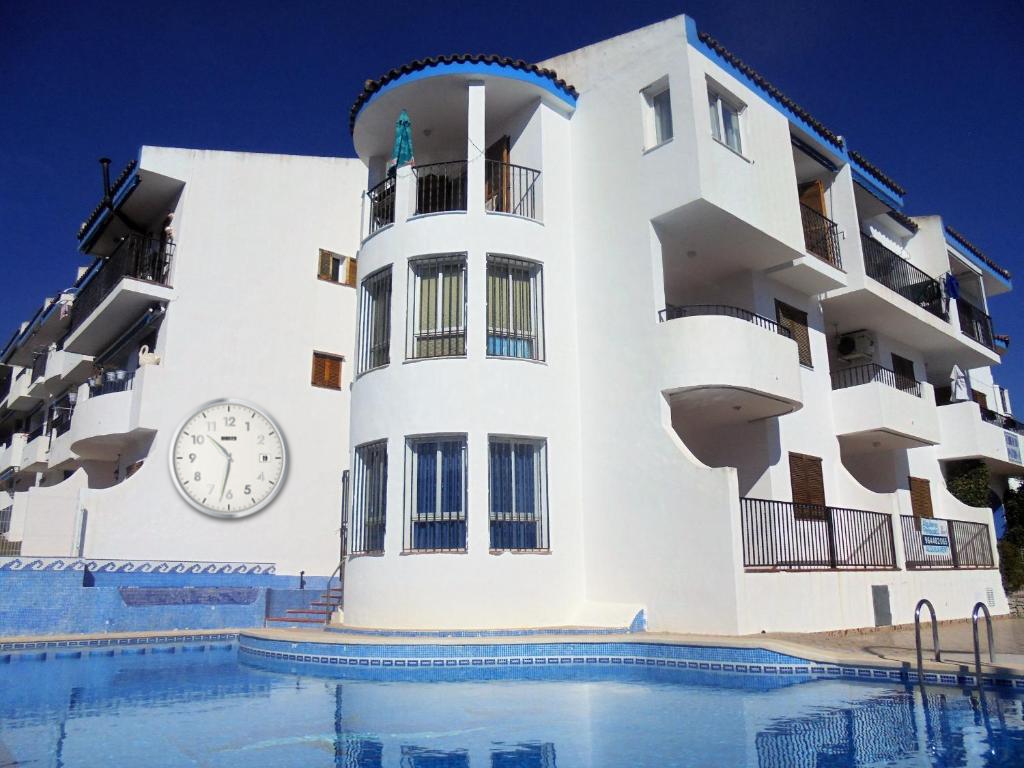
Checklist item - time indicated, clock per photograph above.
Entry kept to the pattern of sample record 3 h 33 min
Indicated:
10 h 32 min
